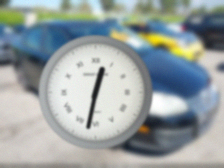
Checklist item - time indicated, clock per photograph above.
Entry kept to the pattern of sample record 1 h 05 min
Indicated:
12 h 32 min
